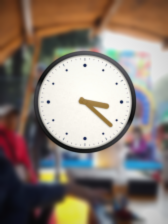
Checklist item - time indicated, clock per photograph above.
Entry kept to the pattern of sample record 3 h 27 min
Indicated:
3 h 22 min
